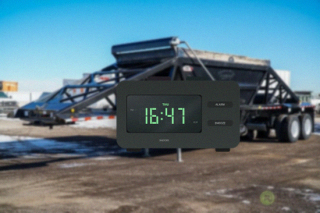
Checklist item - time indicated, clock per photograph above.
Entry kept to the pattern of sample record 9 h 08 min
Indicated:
16 h 47 min
